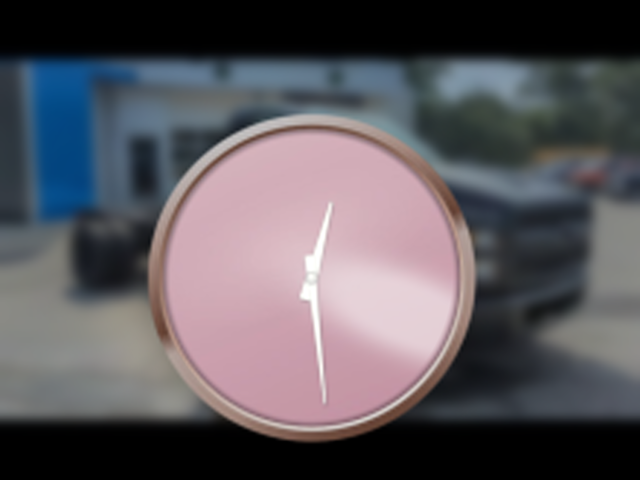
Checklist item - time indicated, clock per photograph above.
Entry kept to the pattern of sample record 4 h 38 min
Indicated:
12 h 29 min
